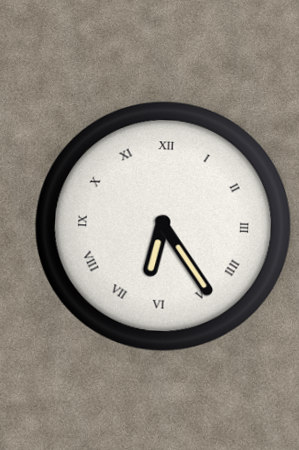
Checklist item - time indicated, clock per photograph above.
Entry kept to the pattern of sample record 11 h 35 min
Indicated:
6 h 24 min
